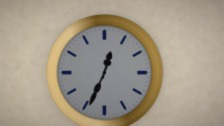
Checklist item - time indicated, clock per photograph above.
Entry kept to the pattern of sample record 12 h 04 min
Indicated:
12 h 34 min
